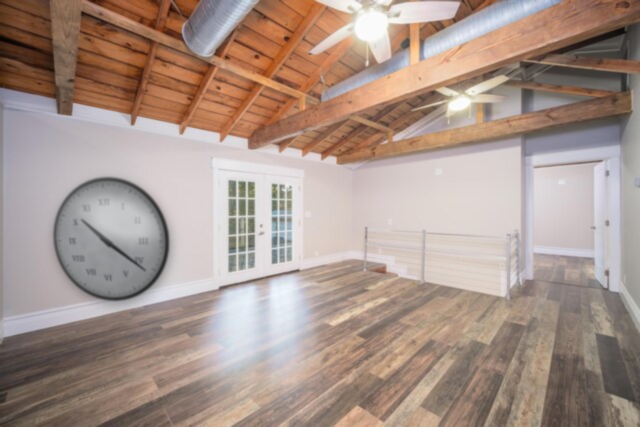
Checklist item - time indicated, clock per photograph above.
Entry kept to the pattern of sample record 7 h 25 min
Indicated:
10 h 21 min
